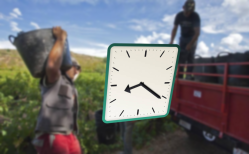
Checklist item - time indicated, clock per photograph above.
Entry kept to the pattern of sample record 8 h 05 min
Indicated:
8 h 21 min
